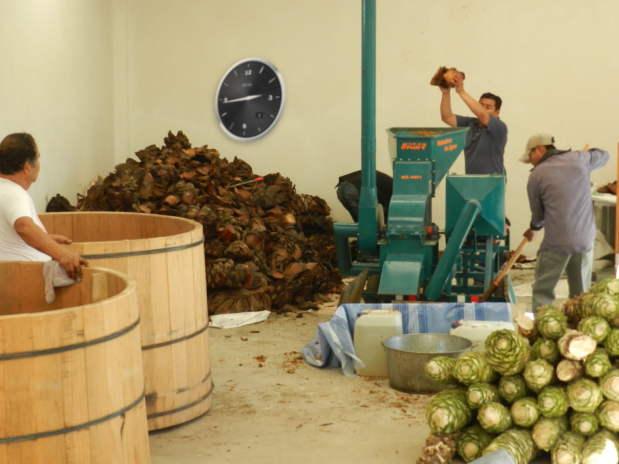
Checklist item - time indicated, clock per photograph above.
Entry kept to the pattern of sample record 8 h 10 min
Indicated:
2 h 44 min
